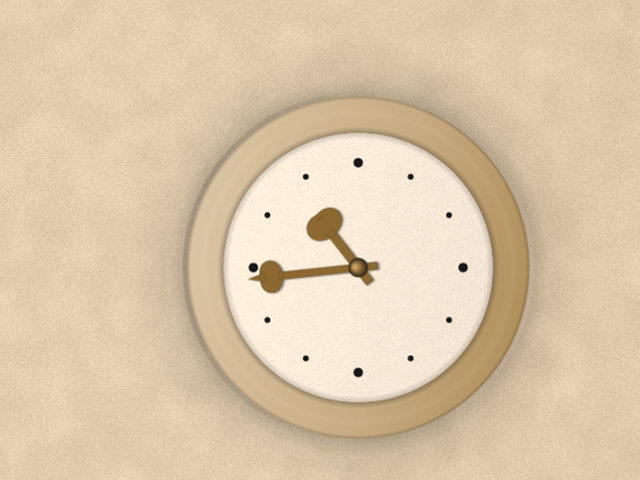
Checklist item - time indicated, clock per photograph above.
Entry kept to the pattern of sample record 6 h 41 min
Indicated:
10 h 44 min
